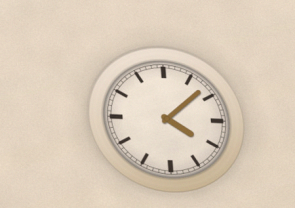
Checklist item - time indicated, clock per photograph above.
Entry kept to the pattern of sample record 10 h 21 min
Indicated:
4 h 08 min
